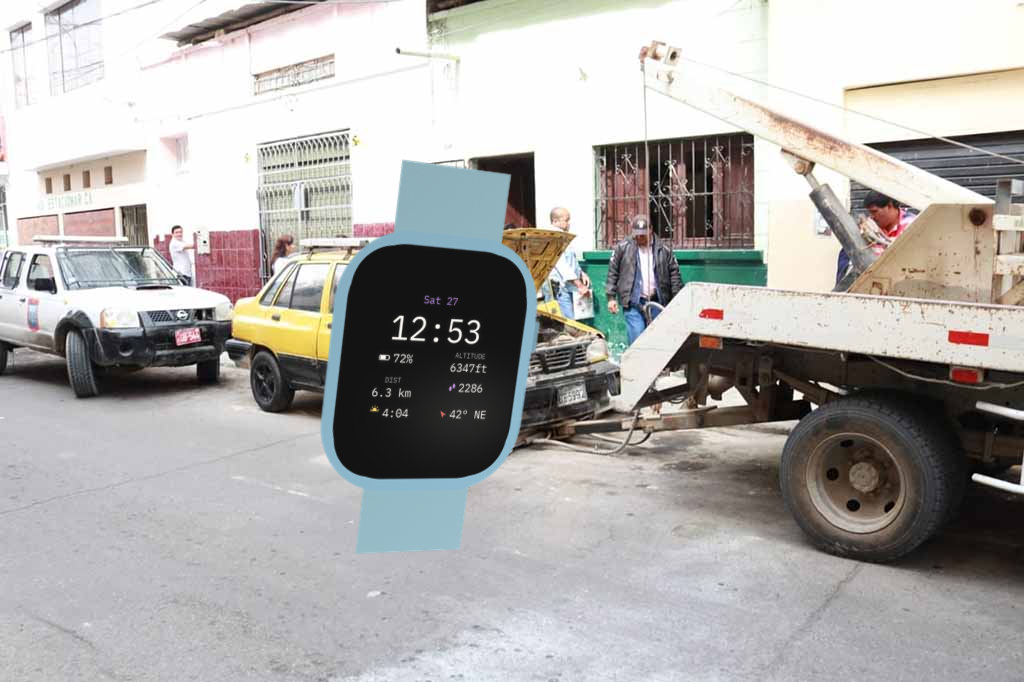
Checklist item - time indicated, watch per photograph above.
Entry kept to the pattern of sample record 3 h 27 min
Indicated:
12 h 53 min
